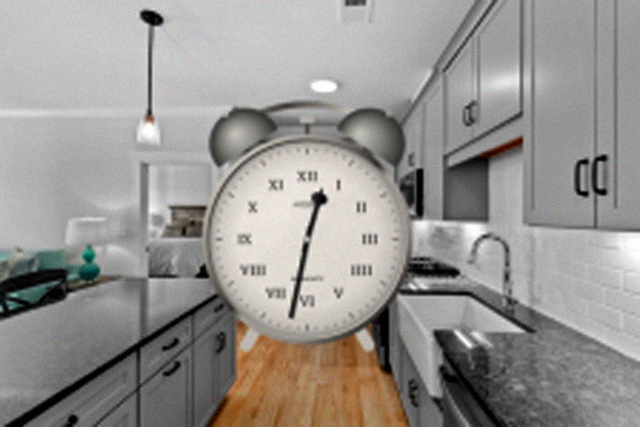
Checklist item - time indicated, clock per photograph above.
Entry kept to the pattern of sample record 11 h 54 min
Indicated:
12 h 32 min
